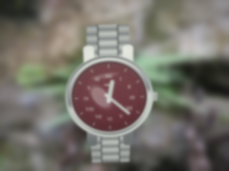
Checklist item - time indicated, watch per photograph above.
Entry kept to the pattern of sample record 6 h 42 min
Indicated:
12 h 22 min
